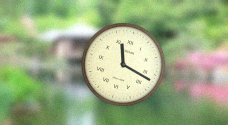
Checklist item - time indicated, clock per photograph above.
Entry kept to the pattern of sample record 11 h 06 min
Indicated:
11 h 17 min
